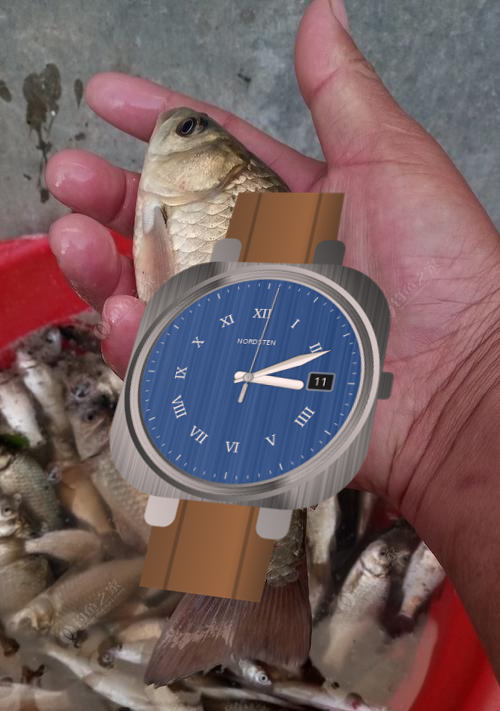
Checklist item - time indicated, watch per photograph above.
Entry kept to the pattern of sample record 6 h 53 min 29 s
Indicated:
3 h 11 min 01 s
